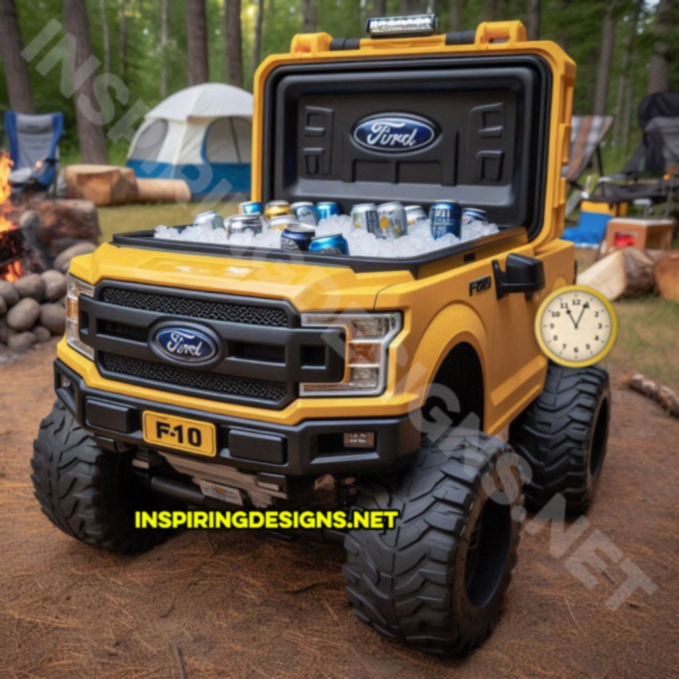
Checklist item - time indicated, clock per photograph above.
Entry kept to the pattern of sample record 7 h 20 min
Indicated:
11 h 04 min
